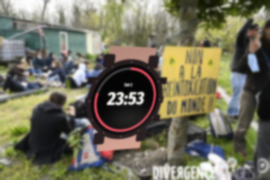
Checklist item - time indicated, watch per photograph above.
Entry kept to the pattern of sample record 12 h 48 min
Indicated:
23 h 53 min
